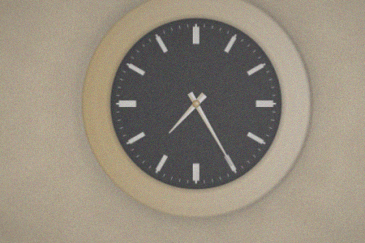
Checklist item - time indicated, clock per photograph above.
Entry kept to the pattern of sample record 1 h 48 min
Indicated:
7 h 25 min
